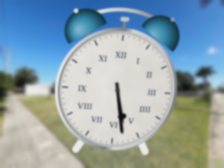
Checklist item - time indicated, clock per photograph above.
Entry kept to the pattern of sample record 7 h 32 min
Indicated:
5 h 28 min
